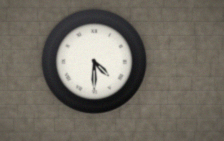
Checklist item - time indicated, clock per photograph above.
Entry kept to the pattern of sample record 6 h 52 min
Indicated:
4 h 30 min
